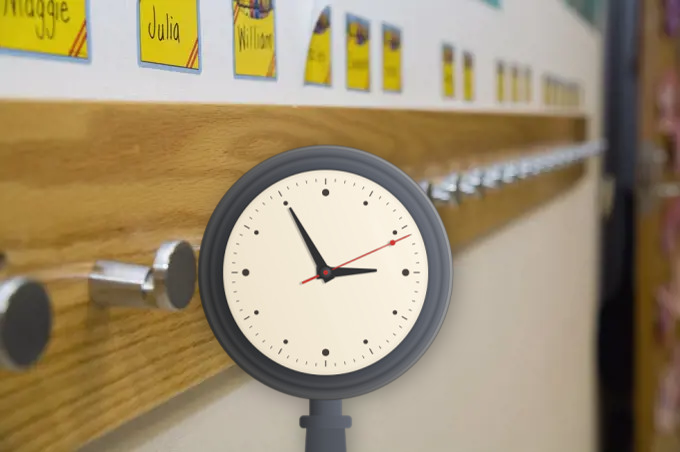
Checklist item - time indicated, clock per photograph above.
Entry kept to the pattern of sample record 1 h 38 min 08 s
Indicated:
2 h 55 min 11 s
